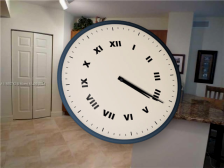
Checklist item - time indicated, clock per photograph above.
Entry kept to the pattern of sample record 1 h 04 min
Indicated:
4 h 21 min
